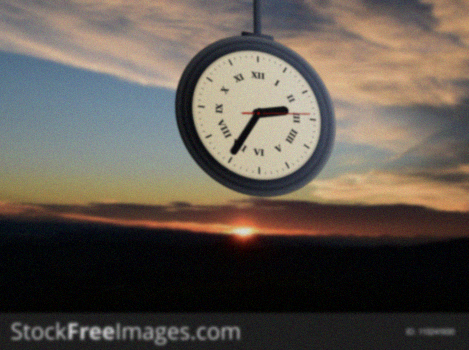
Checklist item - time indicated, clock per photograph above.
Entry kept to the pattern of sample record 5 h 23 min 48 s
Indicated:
2 h 35 min 14 s
